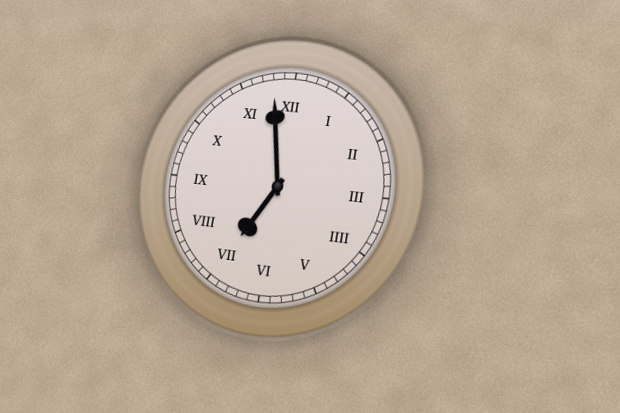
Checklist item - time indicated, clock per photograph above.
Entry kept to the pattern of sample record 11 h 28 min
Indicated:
6 h 58 min
